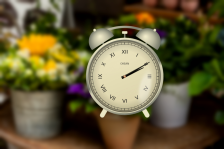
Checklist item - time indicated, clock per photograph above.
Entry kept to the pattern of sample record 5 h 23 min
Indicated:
2 h 10 min
